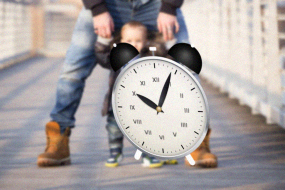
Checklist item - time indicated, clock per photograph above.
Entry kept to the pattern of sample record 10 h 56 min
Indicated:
10 h 04 min
